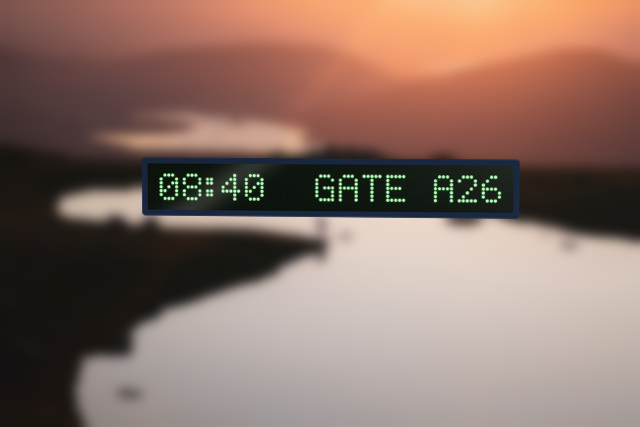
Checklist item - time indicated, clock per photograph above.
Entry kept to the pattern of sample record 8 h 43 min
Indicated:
8 h 40 min
